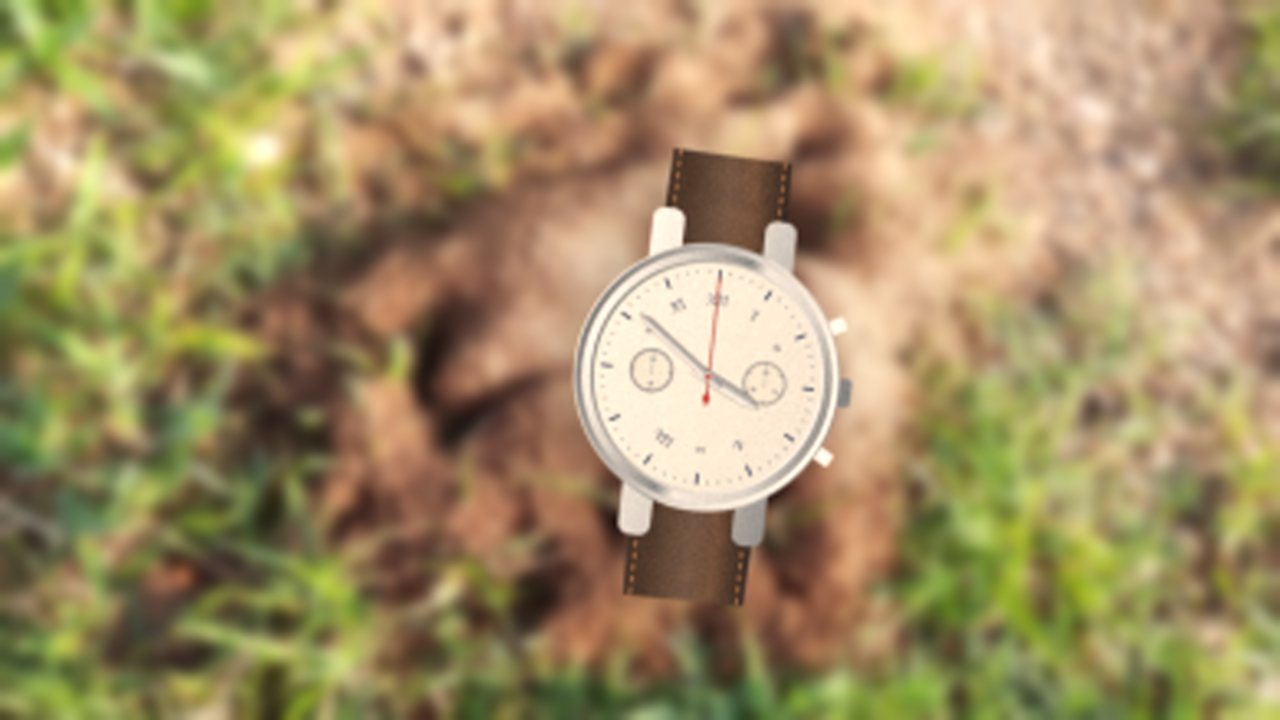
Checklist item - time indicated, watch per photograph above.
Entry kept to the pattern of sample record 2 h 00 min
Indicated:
3 h 51 min
